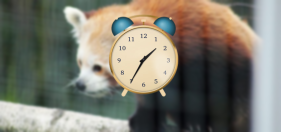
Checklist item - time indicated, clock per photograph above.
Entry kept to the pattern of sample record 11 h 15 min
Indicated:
1 h 35 min
